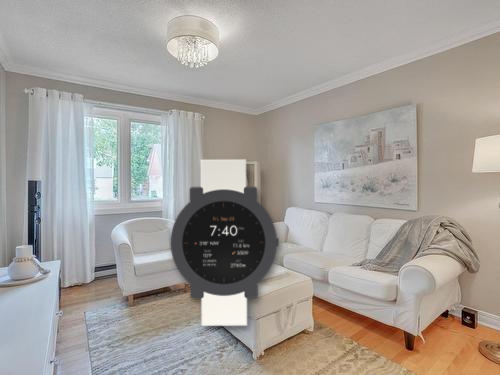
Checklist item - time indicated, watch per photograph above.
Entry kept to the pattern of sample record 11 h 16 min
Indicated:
7 h 40 min
